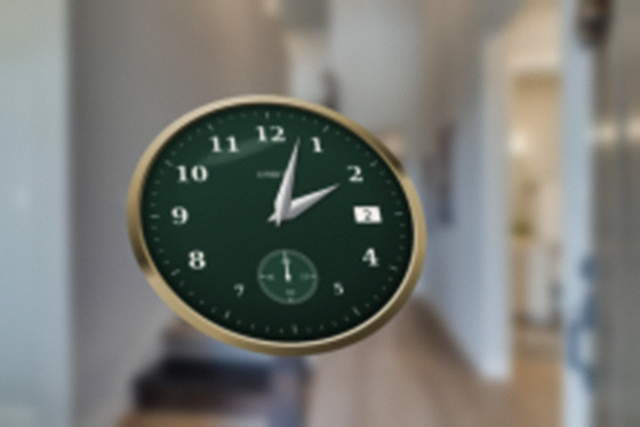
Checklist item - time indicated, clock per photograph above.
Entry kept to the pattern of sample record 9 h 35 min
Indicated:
2 h 03 min
